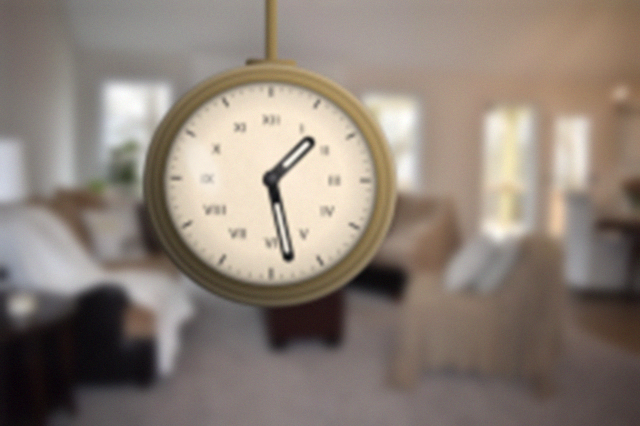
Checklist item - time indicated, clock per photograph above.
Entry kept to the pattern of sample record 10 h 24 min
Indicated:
1 h 28 min
